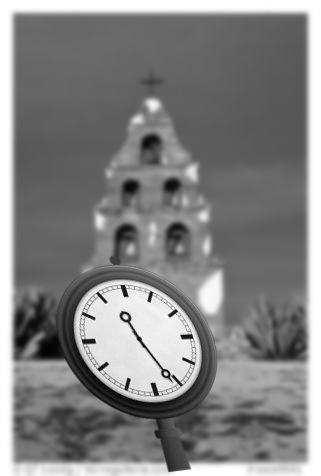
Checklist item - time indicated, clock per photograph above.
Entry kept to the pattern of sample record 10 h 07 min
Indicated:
11 h 26 min
